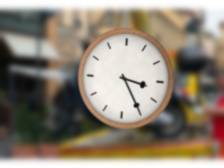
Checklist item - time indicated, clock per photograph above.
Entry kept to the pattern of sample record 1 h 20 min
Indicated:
3 h 25 min
